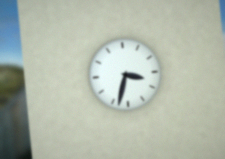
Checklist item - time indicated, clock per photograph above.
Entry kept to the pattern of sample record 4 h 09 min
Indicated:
3 h 33 min
